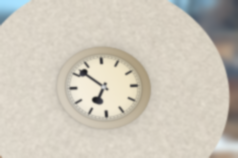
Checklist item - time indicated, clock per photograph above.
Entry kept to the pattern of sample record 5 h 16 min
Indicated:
6 h 52 min
